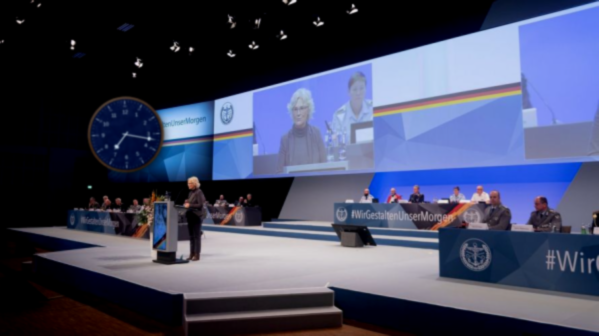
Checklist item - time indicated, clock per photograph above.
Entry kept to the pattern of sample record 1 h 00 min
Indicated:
7 h 17 min
